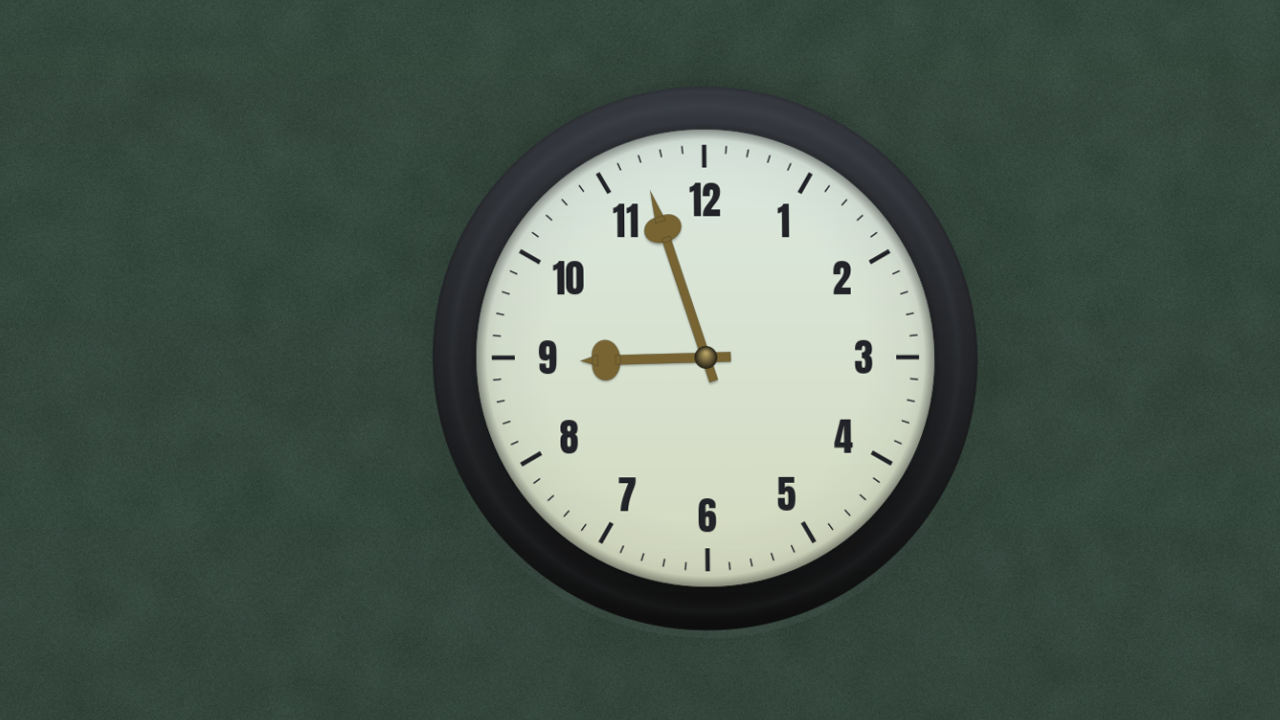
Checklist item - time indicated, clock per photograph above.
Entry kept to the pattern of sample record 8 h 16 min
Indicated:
8 h 57 min
